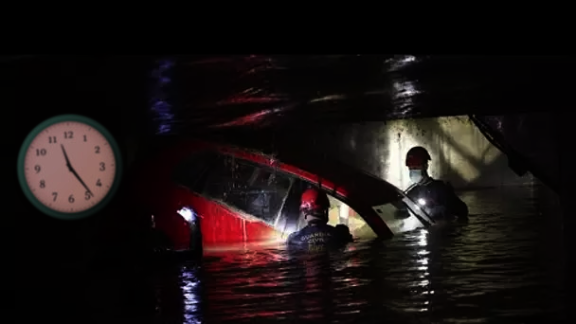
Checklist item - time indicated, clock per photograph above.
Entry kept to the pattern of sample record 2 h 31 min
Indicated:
11 h 24 min
